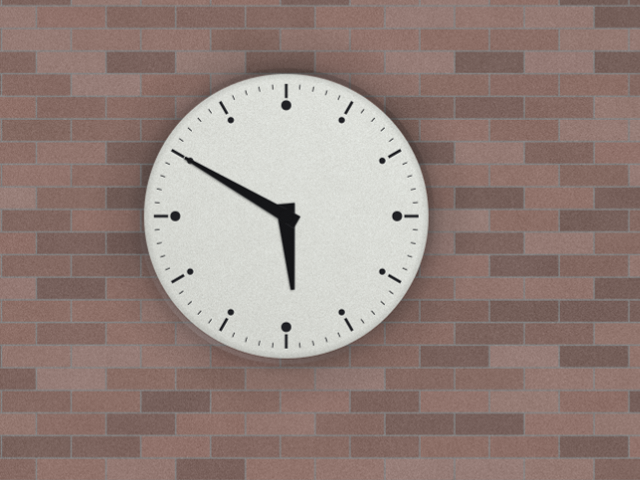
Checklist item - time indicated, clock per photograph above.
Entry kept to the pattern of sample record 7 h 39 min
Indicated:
5 h 50 min
